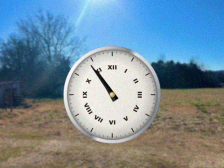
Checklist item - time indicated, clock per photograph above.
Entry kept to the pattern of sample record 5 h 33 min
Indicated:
10 h 54 min
